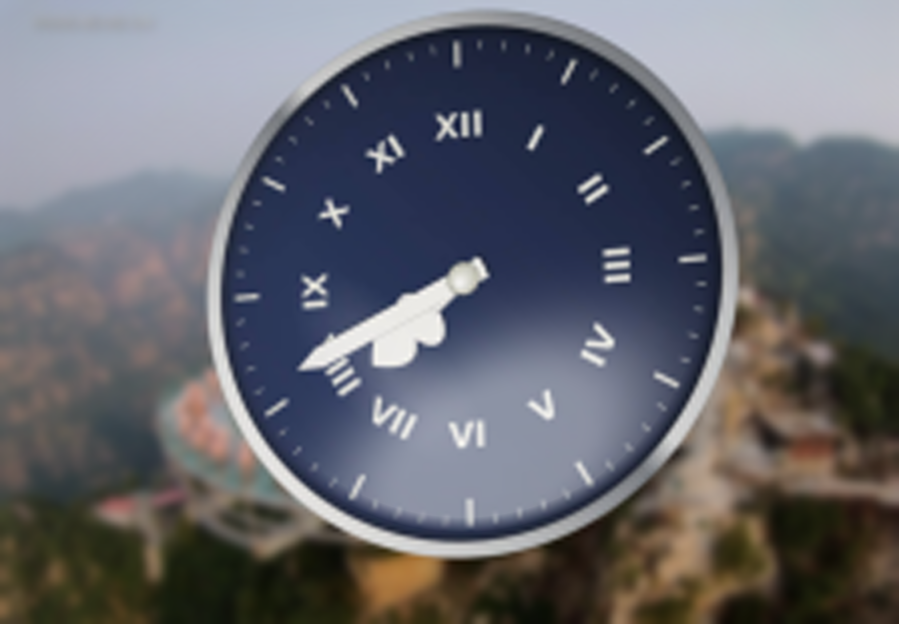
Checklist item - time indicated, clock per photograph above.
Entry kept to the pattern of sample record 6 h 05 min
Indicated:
7 h 41 min
